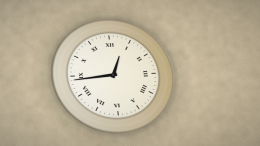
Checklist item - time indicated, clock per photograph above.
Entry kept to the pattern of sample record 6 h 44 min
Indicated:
12 h 44 min
